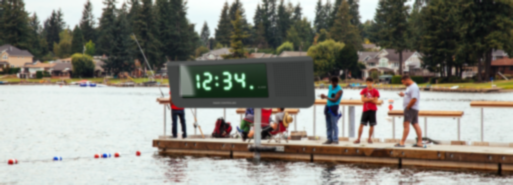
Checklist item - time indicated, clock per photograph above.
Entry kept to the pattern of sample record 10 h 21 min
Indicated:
12 h 34 min
